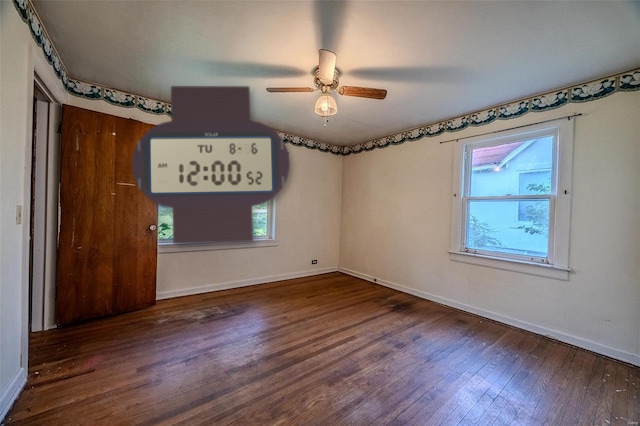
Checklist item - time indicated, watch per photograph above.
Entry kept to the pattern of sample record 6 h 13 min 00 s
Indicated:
12 h 00 min 52 s
